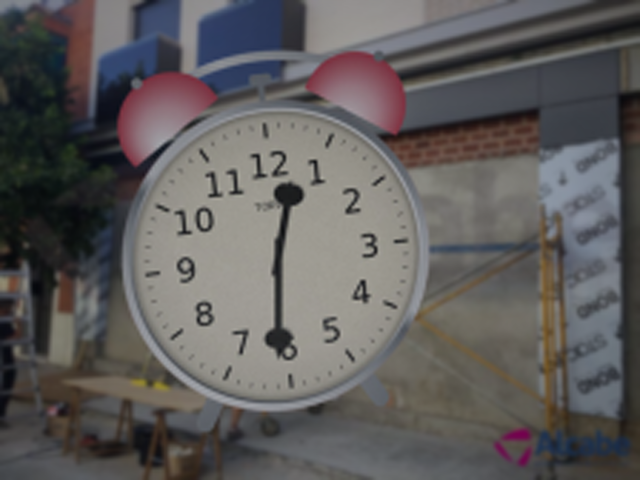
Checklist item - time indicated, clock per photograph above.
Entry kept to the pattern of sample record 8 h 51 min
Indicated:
12 h 31 min
